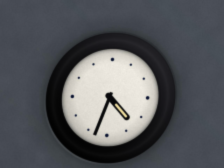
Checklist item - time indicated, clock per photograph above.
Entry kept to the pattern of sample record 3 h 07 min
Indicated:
4 h 33 min
